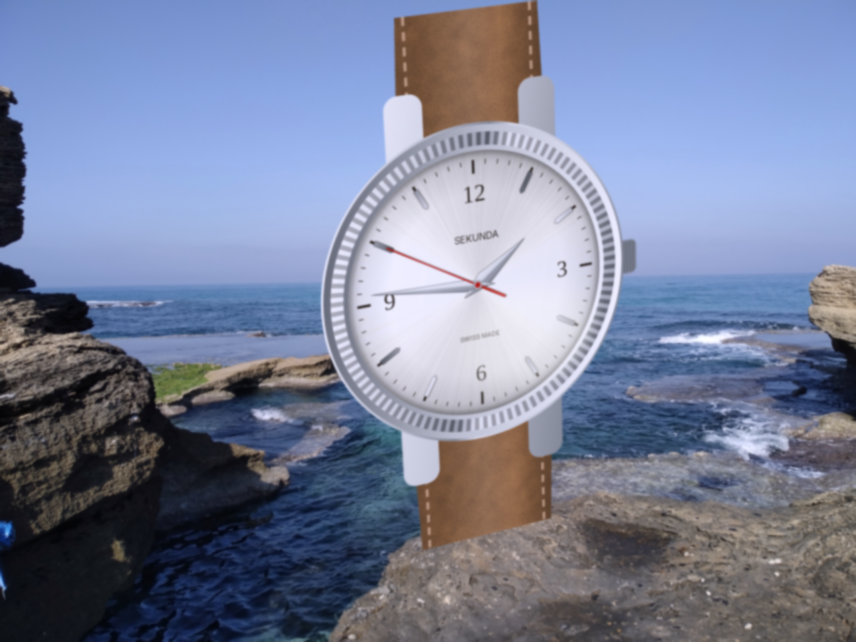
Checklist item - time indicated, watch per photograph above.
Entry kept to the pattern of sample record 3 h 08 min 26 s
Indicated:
1 h 45 min 50 s
